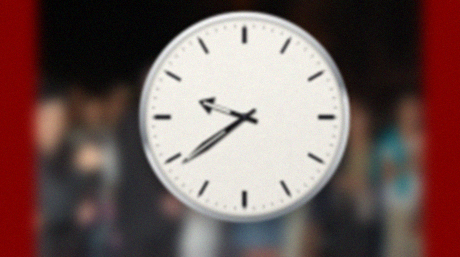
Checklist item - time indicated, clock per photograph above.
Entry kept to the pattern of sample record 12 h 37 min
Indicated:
9 h 39 min
